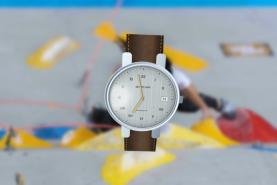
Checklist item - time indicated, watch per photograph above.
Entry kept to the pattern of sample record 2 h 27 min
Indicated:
6 h 58 min
